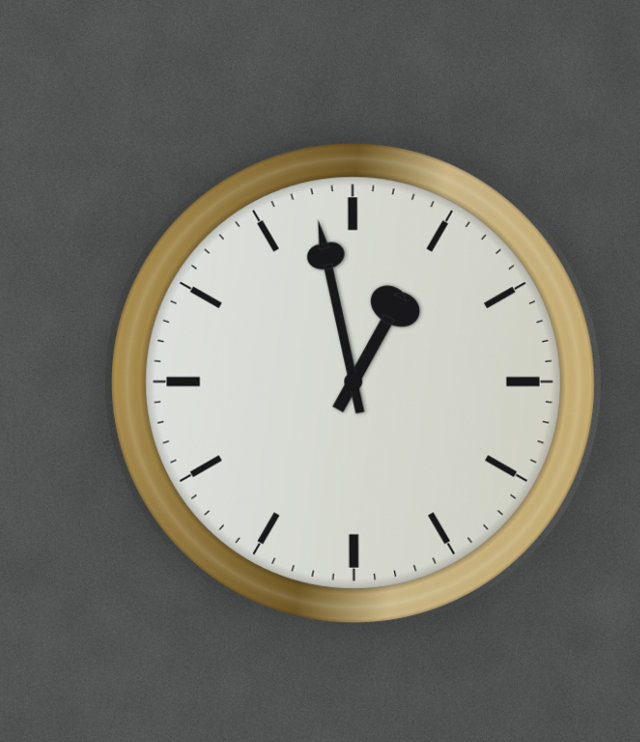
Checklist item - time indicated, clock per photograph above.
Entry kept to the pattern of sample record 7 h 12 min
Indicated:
12 h 58 min
